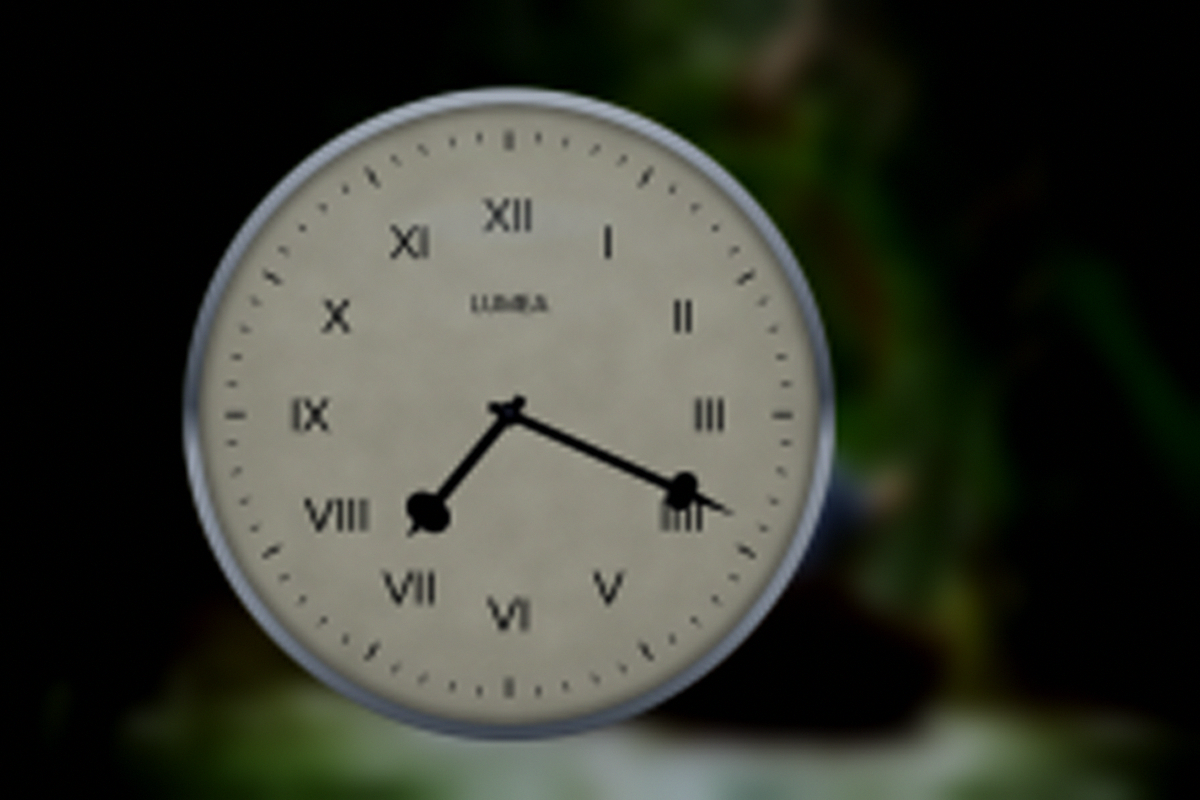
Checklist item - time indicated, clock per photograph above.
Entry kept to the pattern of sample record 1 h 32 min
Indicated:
7 h 19 min
